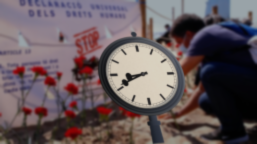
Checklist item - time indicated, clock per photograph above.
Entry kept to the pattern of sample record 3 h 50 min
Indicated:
8 h 41 min
